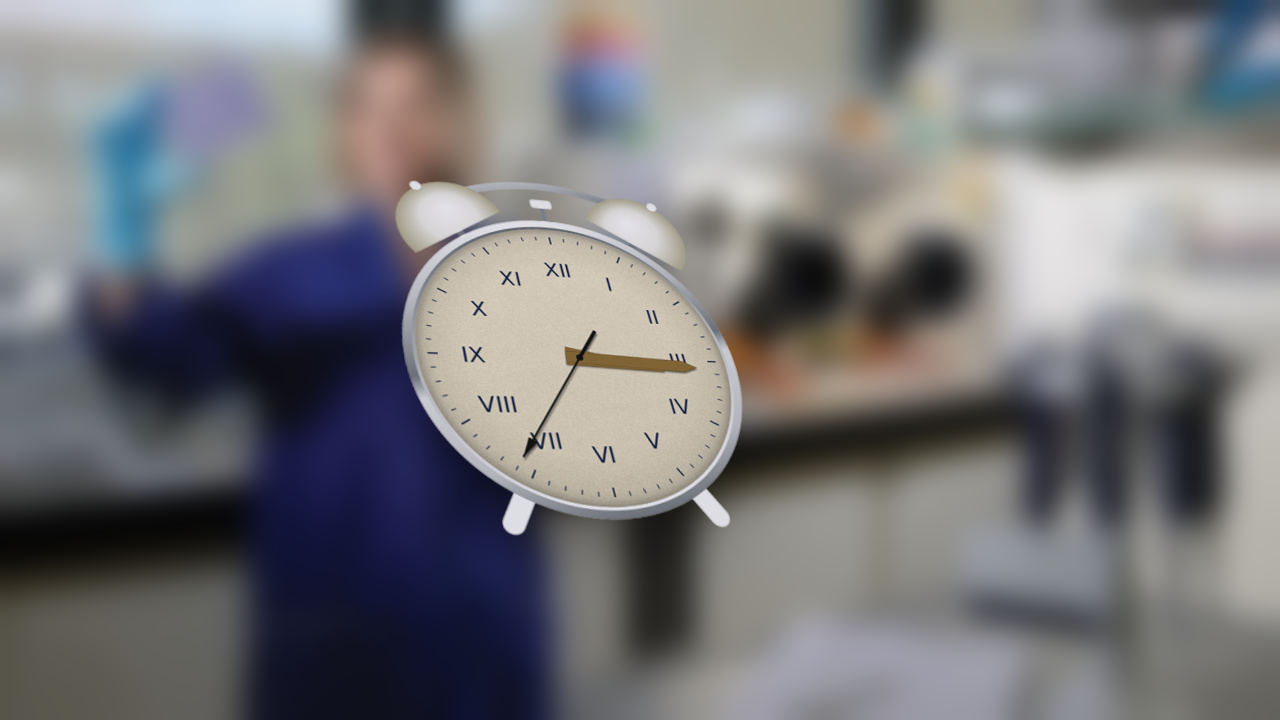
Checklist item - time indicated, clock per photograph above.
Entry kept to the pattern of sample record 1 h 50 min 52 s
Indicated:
3 h 15 min 36 s
